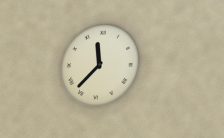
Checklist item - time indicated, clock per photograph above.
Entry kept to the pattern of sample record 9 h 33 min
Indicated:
11 h 37 min
